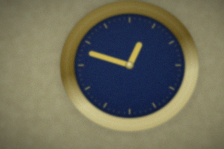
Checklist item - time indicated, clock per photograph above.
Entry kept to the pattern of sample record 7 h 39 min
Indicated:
12 h 48 min
